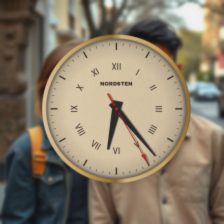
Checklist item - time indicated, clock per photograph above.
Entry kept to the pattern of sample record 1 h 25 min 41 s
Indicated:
6 h 23 min 25 s
